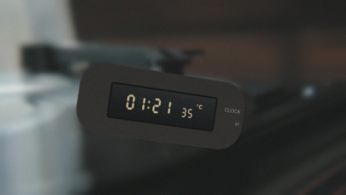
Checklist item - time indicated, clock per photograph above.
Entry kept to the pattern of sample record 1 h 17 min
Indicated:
1 h 21 min
